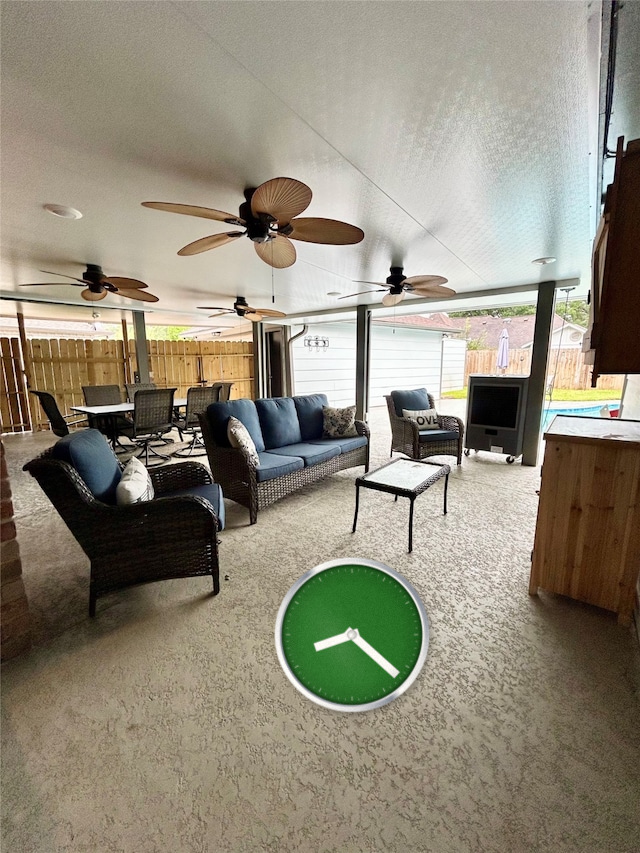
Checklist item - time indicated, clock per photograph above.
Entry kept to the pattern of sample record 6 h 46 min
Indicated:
8 h 22 min
